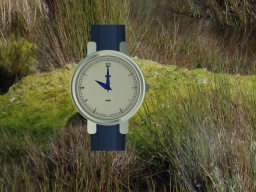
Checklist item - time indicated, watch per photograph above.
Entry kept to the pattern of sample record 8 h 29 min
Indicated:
10 h 00 min
